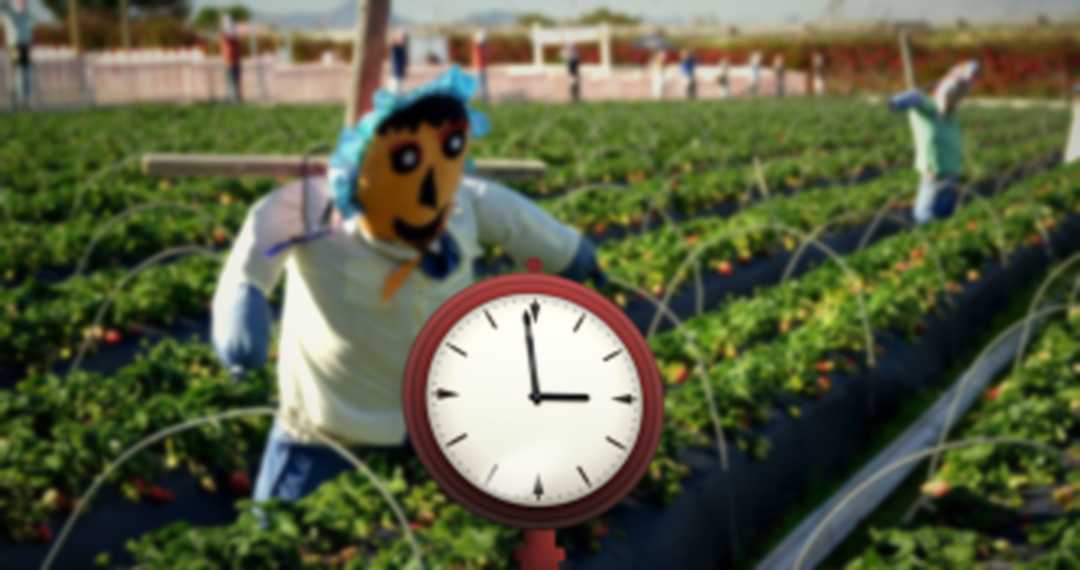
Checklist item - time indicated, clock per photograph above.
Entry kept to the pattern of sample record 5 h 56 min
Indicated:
2 h 59 min
